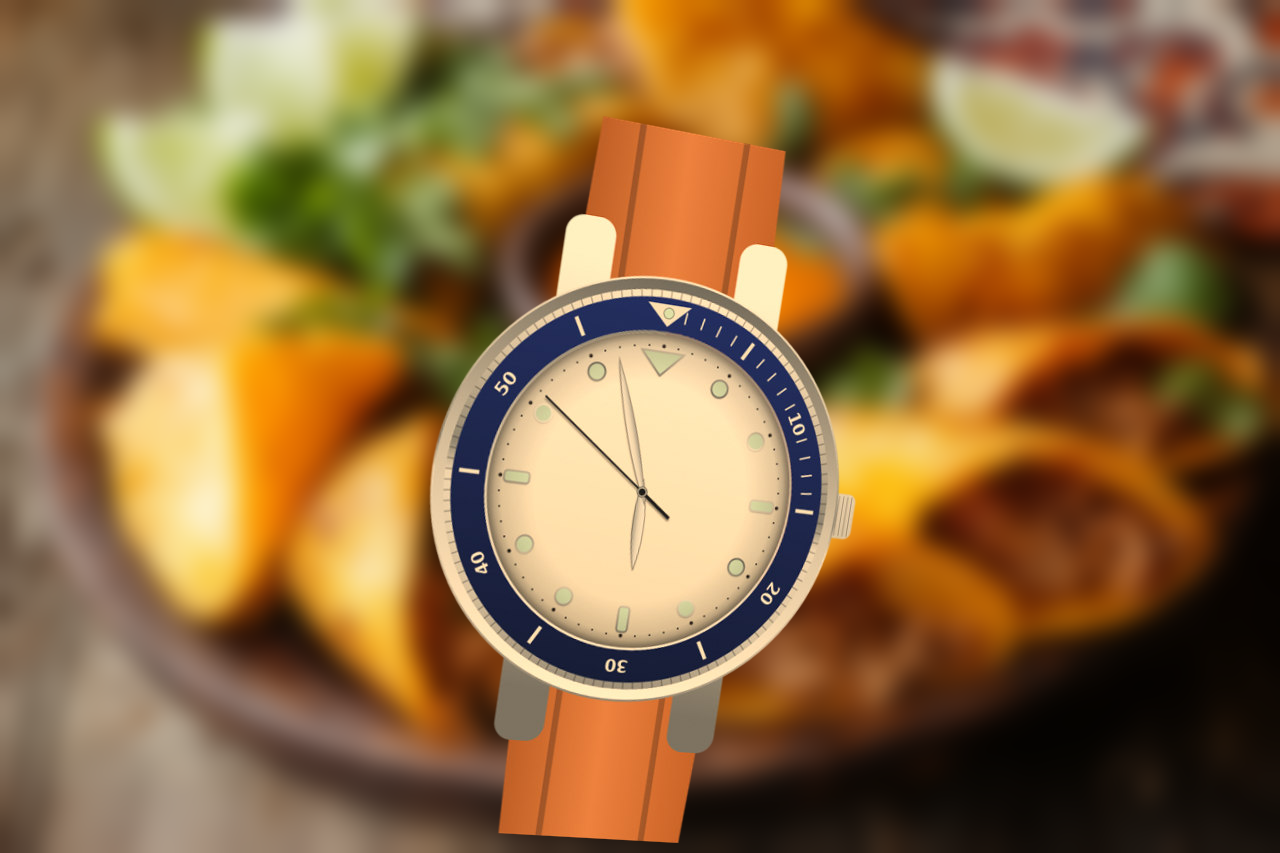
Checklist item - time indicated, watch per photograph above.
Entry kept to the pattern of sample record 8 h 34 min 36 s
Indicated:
5 h 56 min 51 s
